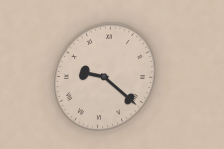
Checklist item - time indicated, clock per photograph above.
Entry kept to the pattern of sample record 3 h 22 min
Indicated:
9 h 21 min
